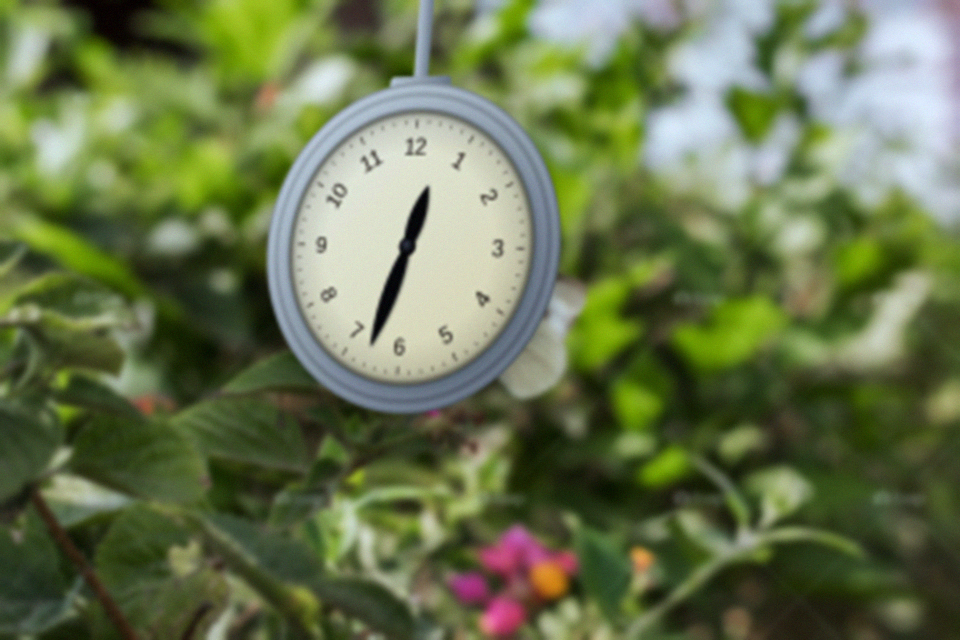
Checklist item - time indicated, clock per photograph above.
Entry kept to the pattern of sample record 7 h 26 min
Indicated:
12 h 33 min
